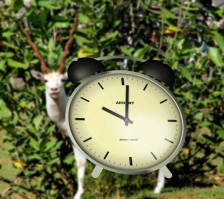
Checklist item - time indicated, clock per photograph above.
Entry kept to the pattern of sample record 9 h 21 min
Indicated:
10 h 01 min
